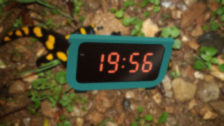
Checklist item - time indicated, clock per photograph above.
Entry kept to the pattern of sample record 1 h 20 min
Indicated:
19 h 56 min
